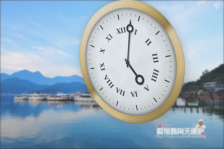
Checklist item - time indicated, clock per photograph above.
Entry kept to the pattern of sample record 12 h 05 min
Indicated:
5 h 03 min
